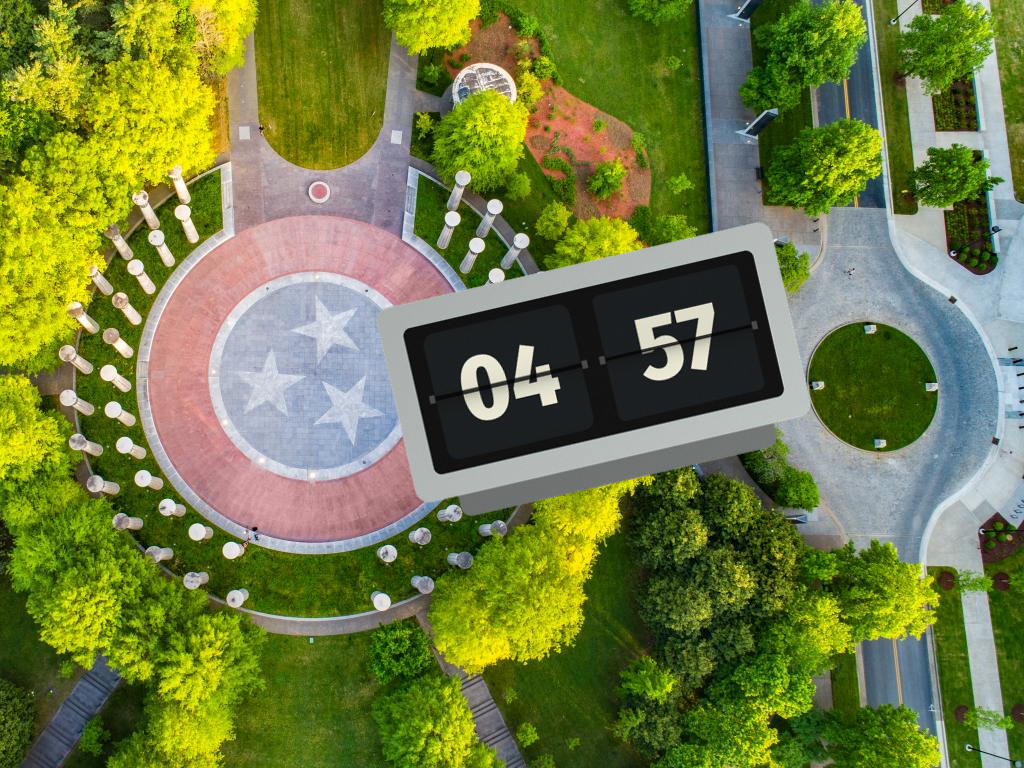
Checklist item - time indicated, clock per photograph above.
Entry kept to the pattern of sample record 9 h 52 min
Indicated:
4 h 57 min
